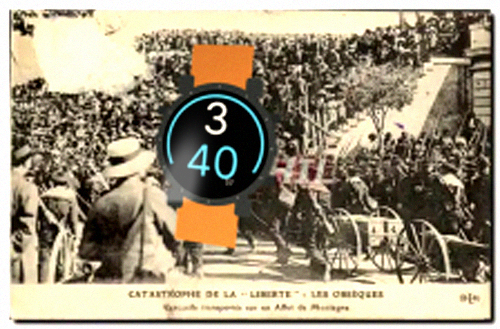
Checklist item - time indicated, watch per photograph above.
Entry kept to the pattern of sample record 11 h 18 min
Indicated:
3 h 40 min
